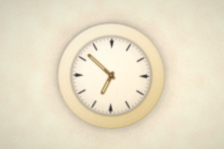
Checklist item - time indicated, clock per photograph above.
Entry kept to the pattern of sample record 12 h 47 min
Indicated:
6 h 52 min
